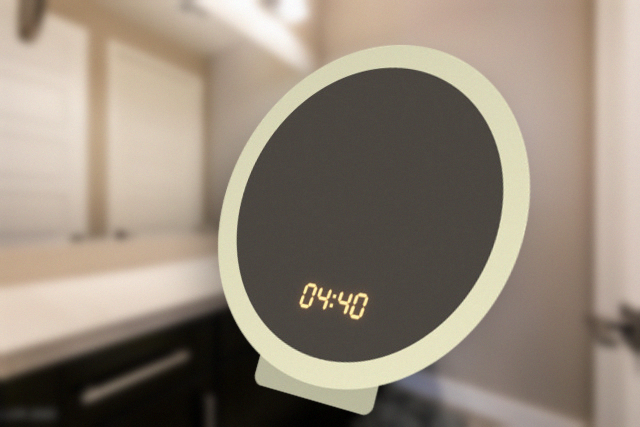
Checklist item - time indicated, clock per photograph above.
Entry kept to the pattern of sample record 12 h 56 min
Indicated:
4 h 40 min
